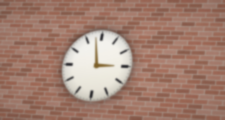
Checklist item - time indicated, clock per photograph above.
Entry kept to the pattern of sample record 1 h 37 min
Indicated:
2 h 58 min
